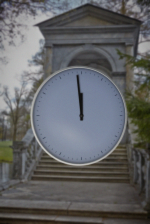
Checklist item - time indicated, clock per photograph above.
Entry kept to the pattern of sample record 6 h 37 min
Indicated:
11 h 59 min
